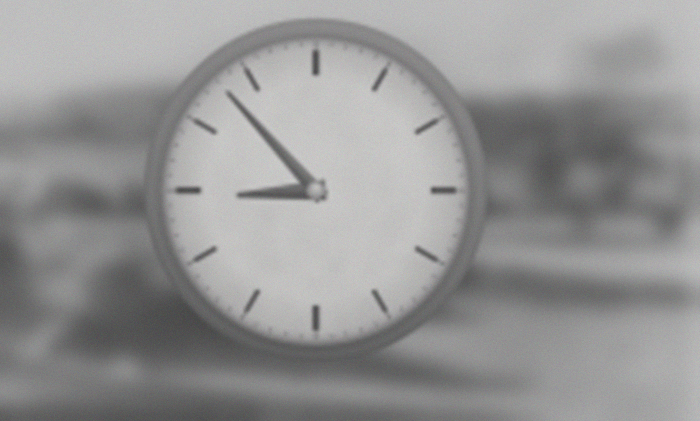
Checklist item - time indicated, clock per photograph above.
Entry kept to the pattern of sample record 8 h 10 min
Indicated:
8 h 53 min
